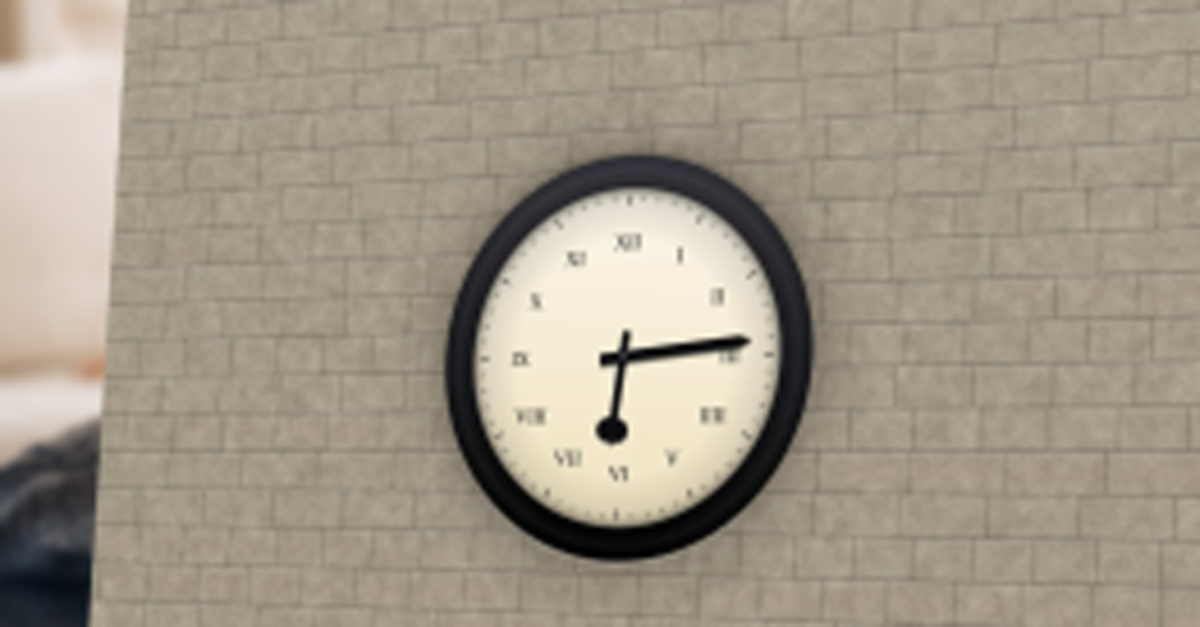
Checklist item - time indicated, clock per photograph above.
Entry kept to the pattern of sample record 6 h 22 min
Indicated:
6 h 14 min
